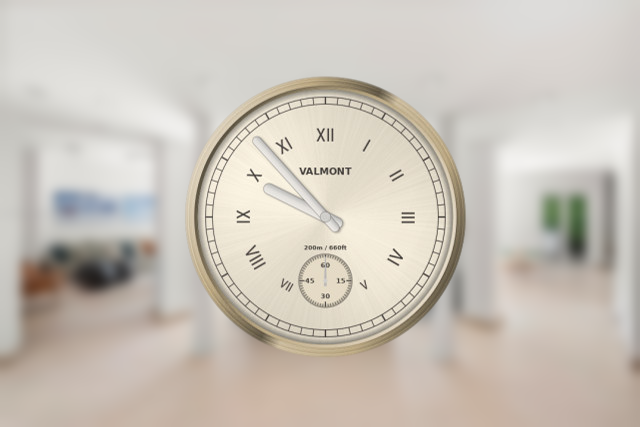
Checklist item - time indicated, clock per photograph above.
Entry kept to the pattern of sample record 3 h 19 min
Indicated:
9 h 53 min
